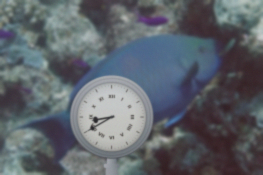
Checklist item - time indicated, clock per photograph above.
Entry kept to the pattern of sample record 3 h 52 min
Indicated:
8 h 40 min
